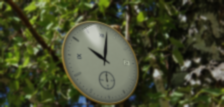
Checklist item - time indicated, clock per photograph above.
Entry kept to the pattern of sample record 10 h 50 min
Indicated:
10 h 02 min
